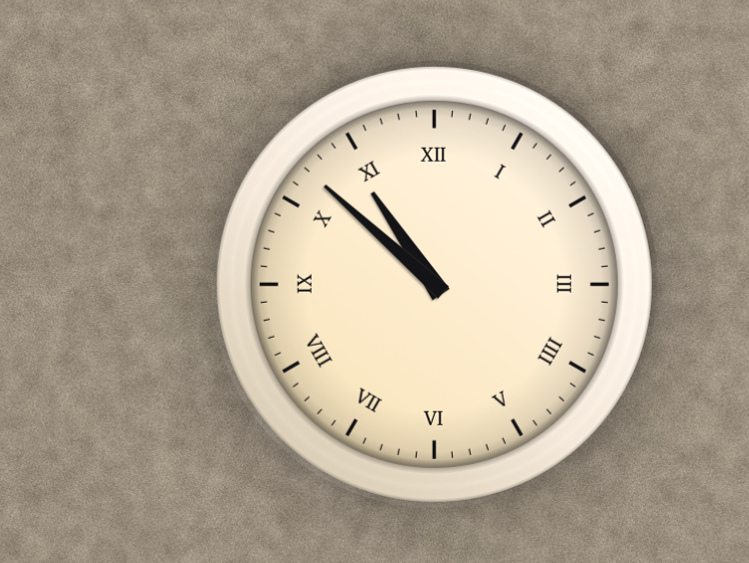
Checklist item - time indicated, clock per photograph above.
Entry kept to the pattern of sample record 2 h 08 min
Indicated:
10 h 52 min
